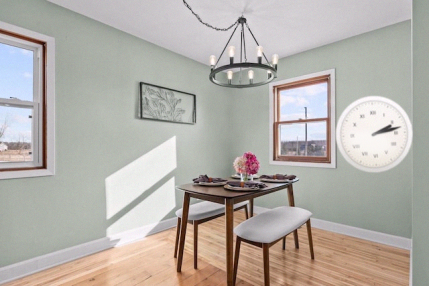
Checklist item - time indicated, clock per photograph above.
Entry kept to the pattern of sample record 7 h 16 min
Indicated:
2 h 13 min
